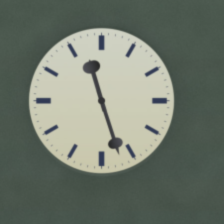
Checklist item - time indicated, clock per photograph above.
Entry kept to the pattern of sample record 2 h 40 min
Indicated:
11 h 27 min
